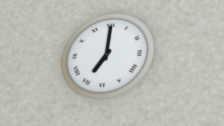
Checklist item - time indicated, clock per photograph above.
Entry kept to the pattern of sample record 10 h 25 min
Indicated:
7 h 00 min
